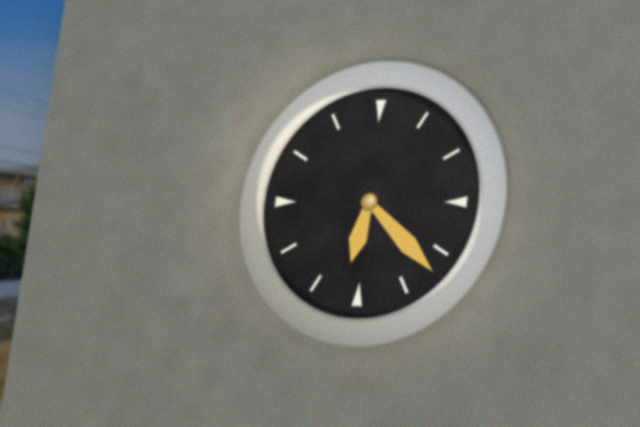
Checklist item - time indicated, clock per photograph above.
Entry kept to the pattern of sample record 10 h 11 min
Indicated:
6 h 22 min
